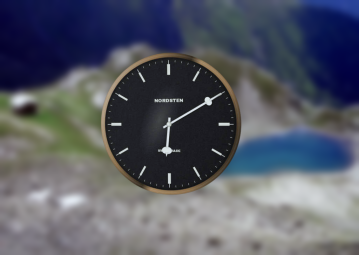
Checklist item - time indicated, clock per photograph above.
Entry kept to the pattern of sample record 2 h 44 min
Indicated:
6 h 10 min
